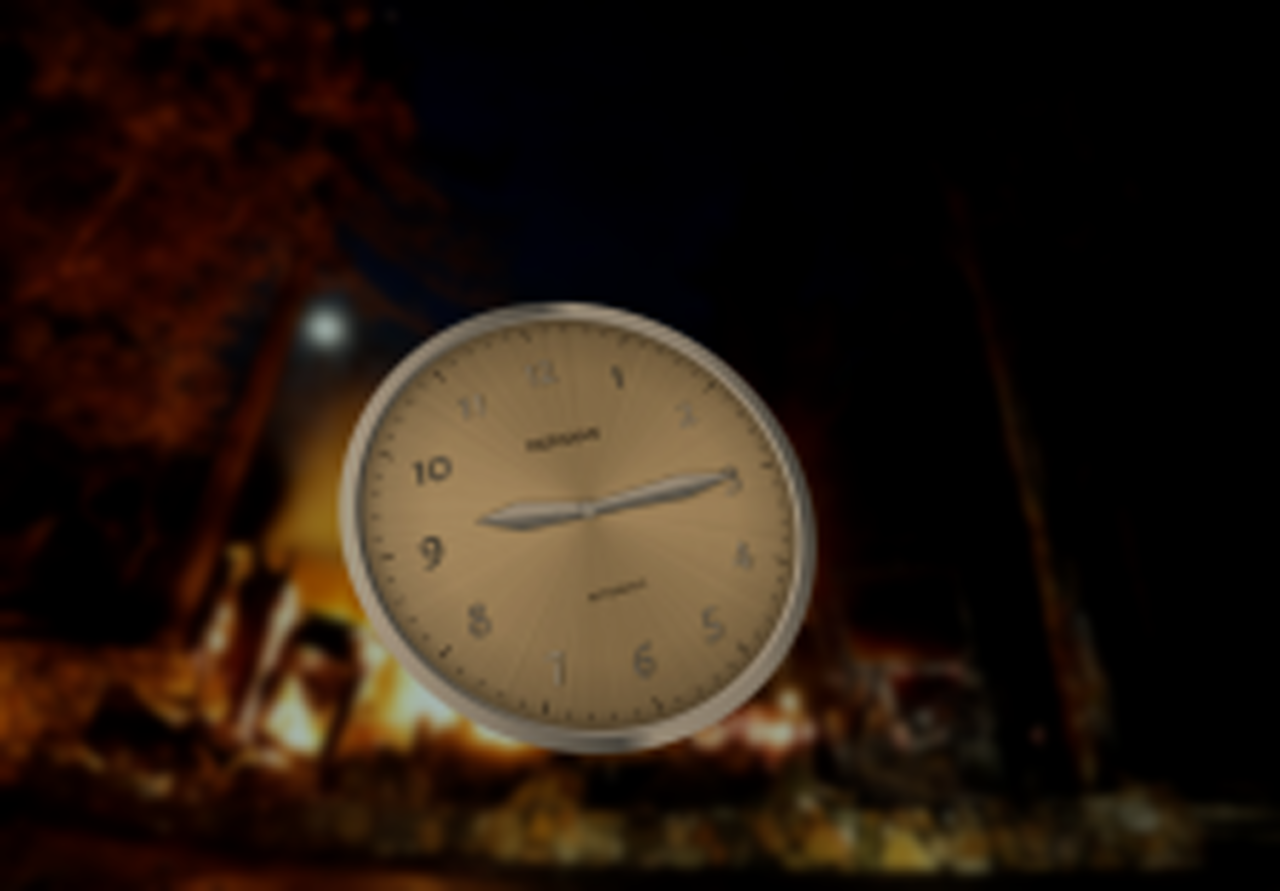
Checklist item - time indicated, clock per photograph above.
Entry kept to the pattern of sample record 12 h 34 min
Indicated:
9 h 15 min
